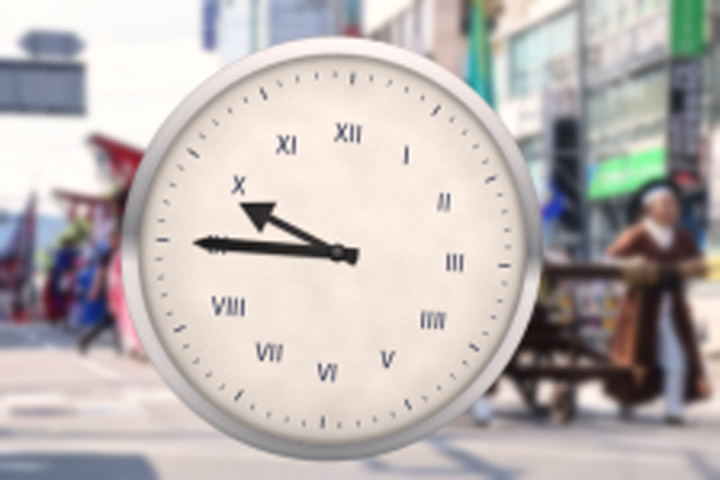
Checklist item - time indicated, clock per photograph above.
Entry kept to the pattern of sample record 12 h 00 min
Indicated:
9 h 45 min
